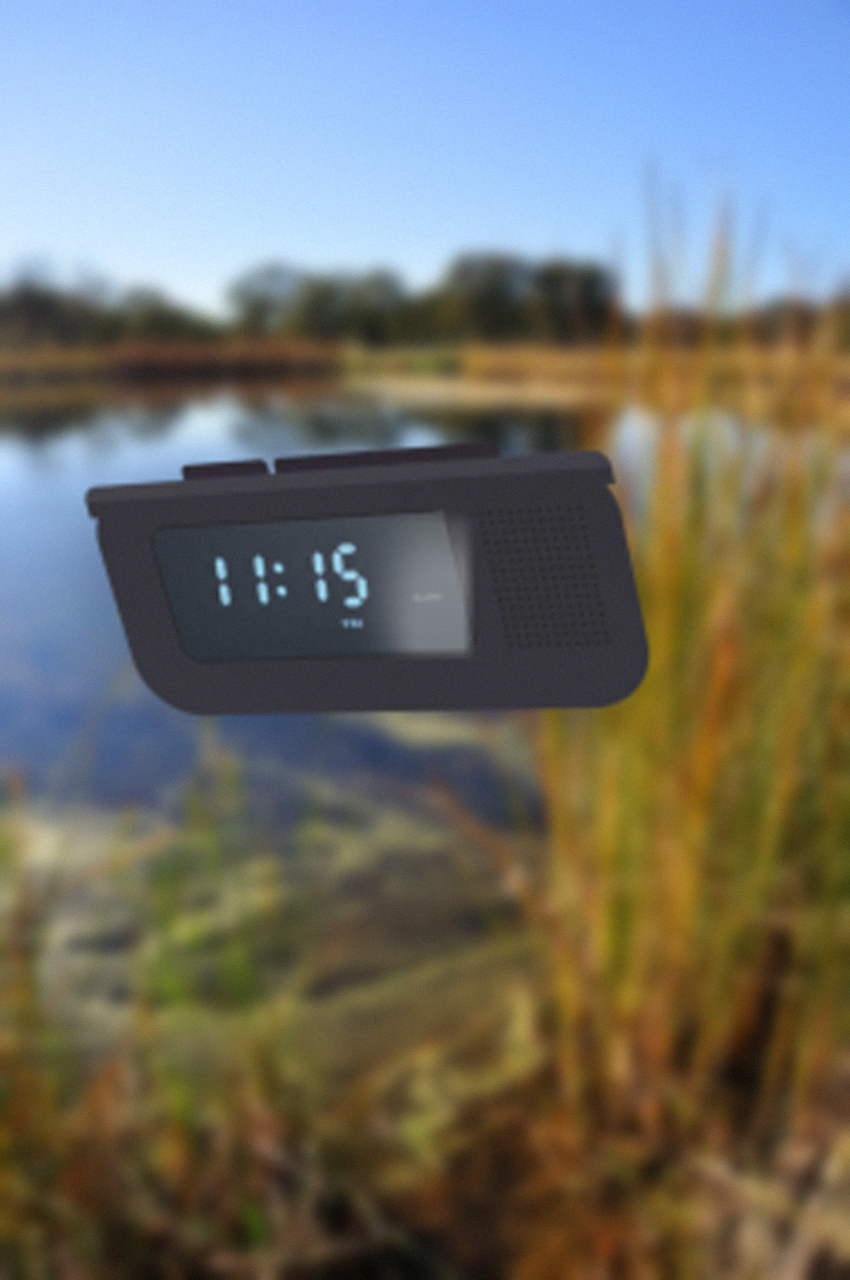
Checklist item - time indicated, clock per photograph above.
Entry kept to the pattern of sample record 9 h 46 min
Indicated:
11 h 15 min
